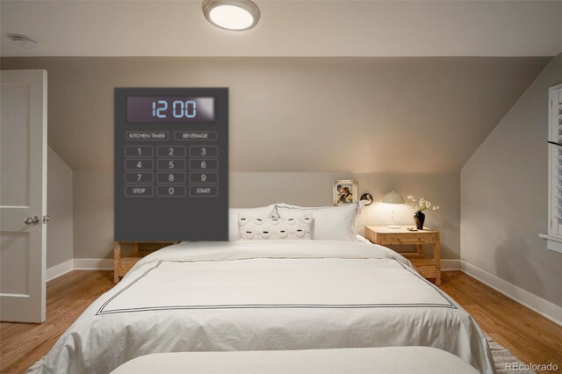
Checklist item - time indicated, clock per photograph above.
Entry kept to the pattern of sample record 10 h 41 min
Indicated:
12 h 00 min
